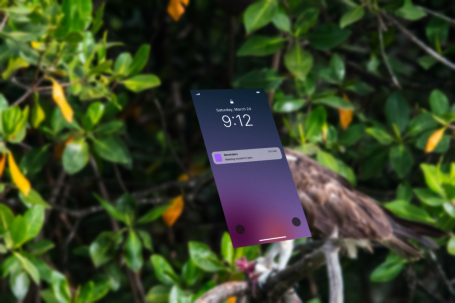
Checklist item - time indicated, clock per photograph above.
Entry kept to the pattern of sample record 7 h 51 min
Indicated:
9 h 12 min
